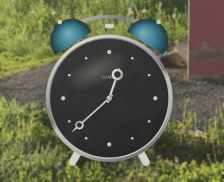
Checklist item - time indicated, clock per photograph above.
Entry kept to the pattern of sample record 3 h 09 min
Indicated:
12 h 38 min
